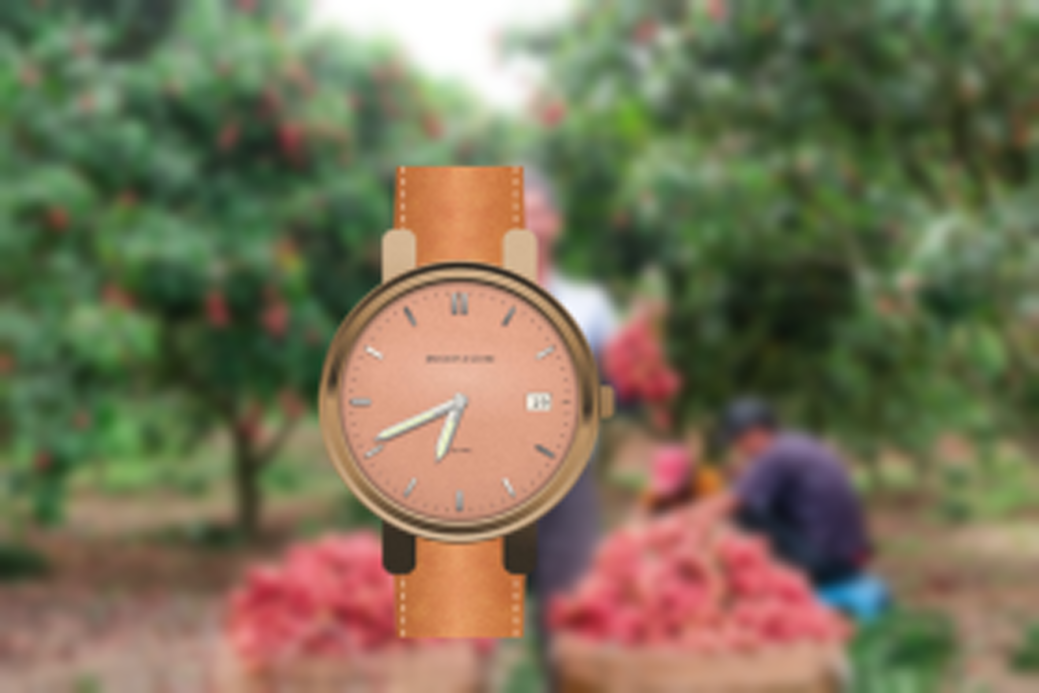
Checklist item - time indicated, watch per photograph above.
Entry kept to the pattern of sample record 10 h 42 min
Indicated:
6 h 41 min
